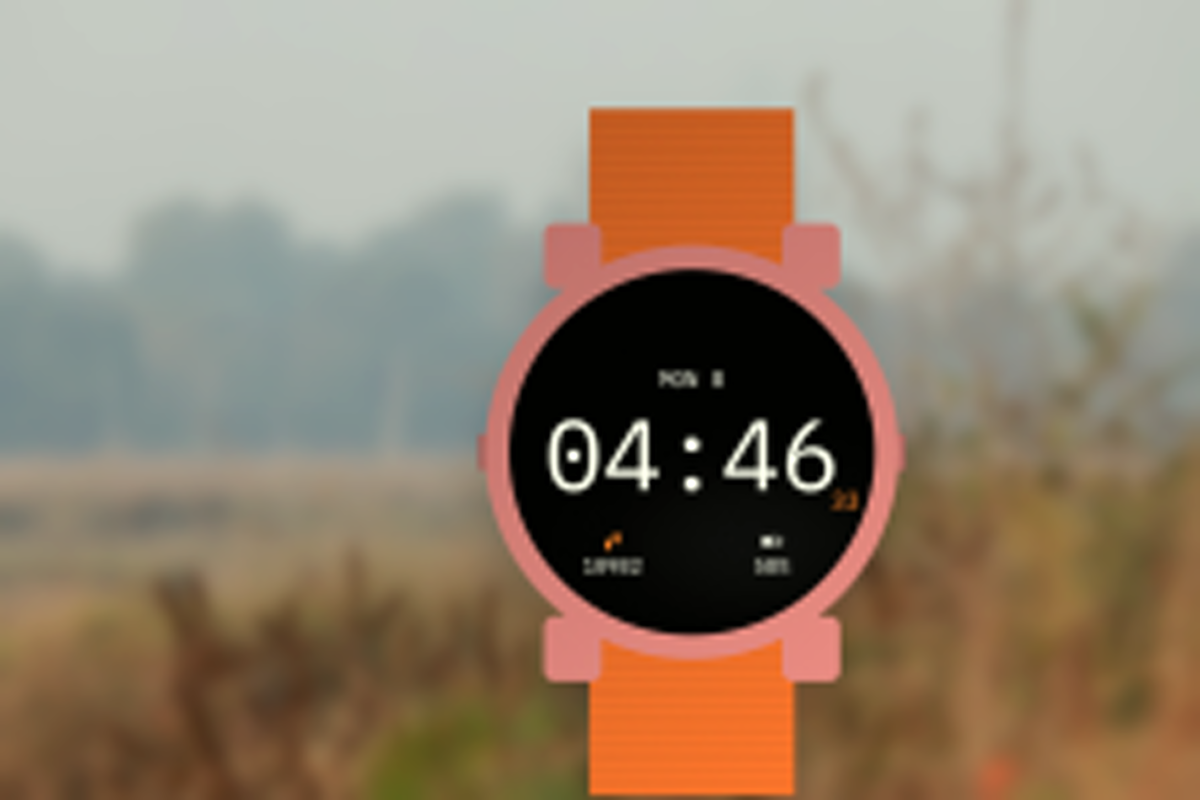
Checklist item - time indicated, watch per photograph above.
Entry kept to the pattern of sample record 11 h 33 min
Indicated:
4 h 46 min
